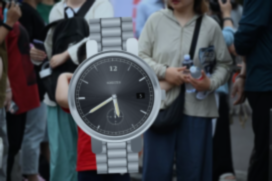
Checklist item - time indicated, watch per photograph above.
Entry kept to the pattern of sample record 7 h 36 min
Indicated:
5 h 40 min
